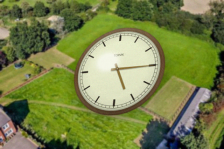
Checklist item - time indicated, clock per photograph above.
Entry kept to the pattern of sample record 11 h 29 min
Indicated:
5 h 15 min
